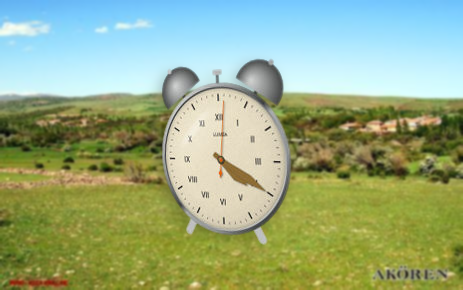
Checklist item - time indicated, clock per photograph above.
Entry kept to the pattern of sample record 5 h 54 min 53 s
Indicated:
4 h 20 min 01 s
